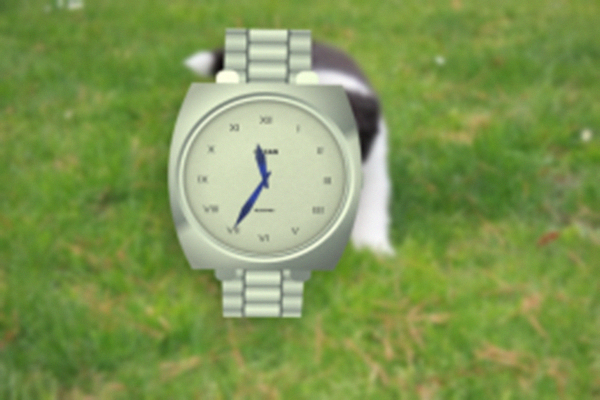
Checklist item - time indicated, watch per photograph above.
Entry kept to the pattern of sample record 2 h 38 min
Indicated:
11 h 35 min
